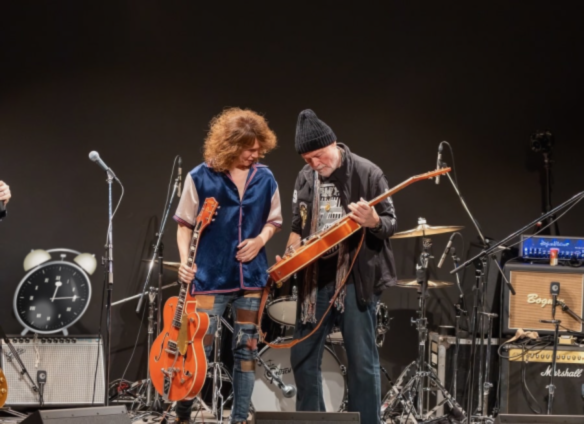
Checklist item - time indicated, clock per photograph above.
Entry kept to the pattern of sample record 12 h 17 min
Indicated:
12 h 14 min
